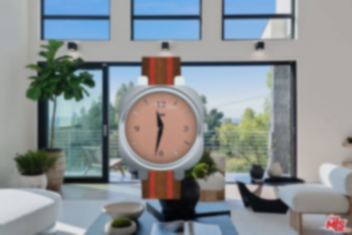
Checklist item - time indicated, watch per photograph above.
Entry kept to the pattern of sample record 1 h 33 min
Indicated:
11 h 32 min
